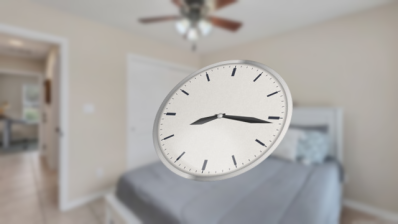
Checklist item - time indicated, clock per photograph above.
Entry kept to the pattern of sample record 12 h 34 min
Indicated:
8 h 16 min
